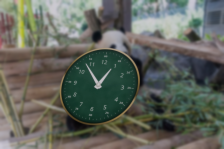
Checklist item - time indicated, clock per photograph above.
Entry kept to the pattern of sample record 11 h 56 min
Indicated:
12 h 53 min
